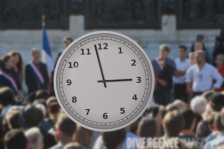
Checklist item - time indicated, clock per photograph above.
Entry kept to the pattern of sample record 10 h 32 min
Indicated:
2 h 58 min
